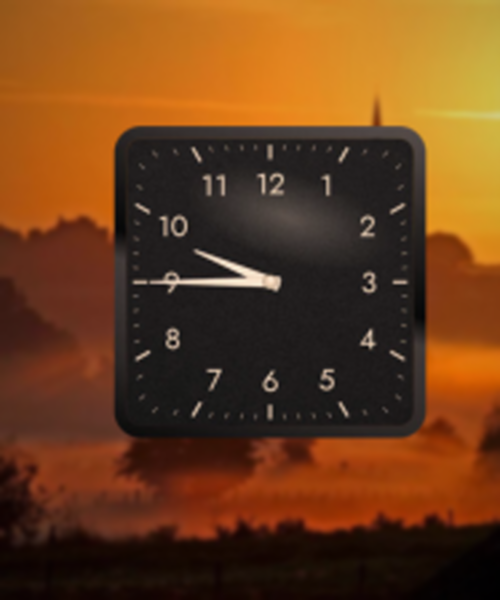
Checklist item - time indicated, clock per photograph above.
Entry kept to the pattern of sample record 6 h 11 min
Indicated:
9 h 45 min
